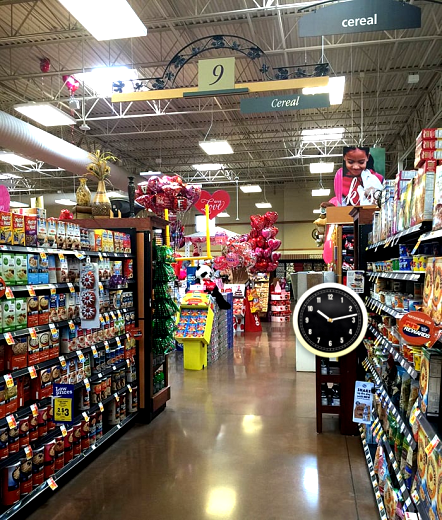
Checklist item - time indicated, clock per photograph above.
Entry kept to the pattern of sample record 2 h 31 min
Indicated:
10 h 13 min
